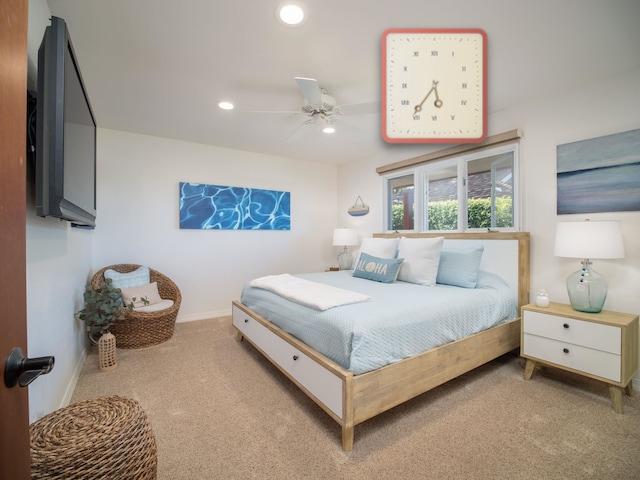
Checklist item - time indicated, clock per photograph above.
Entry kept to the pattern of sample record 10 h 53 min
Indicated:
5 h 36 min
